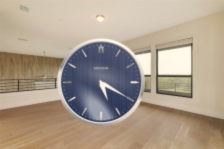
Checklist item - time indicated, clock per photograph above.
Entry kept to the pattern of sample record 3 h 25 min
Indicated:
5 h 20 min
